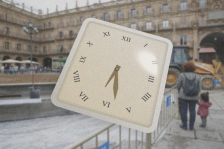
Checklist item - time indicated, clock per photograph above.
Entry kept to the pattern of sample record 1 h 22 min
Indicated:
6 h 28 min
